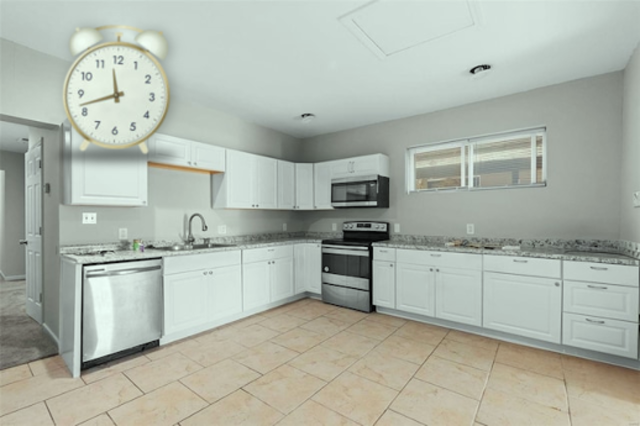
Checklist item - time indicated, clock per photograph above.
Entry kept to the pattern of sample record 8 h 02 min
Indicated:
11 h 42 min
